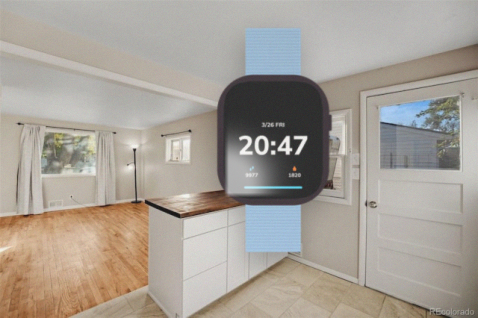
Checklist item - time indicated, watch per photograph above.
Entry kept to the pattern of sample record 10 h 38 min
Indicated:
20 h 47 min
